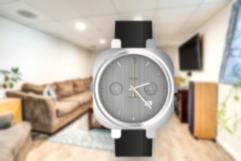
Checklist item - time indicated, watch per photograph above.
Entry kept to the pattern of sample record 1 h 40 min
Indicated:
2 h 23 min
